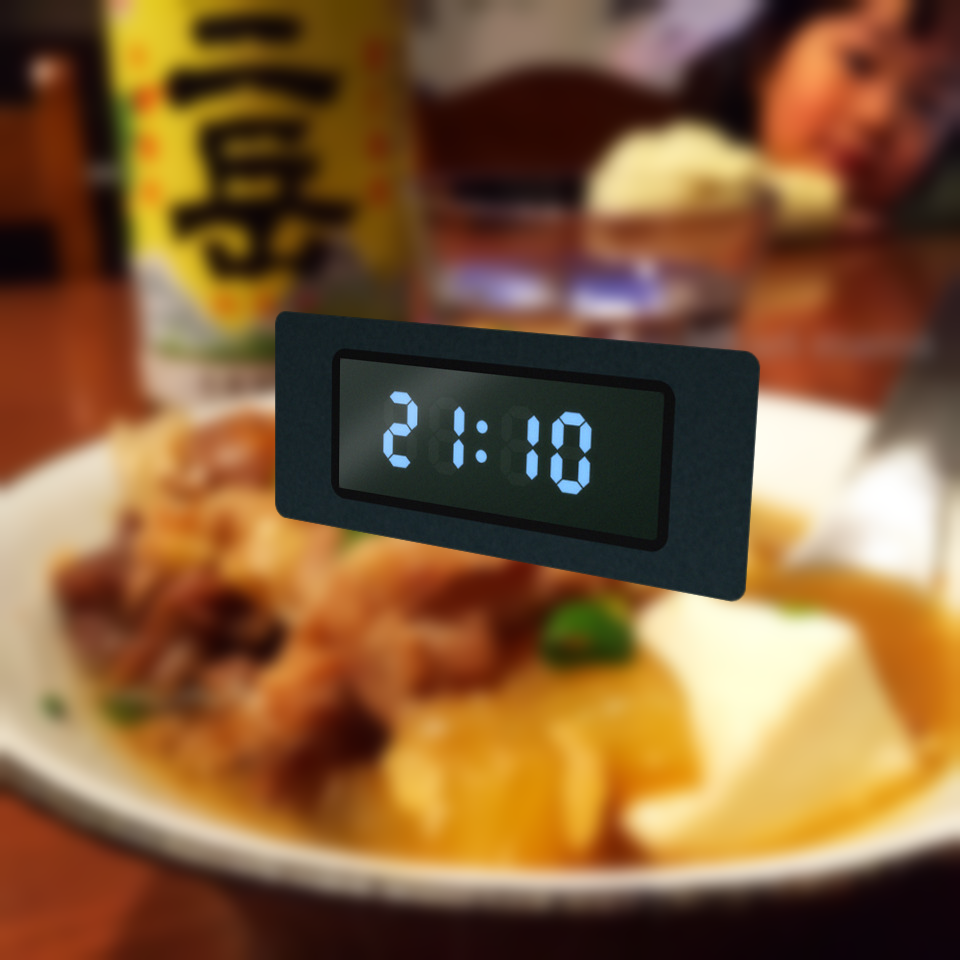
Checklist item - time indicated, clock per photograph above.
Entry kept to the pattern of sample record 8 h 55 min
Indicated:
21 h 10 min
